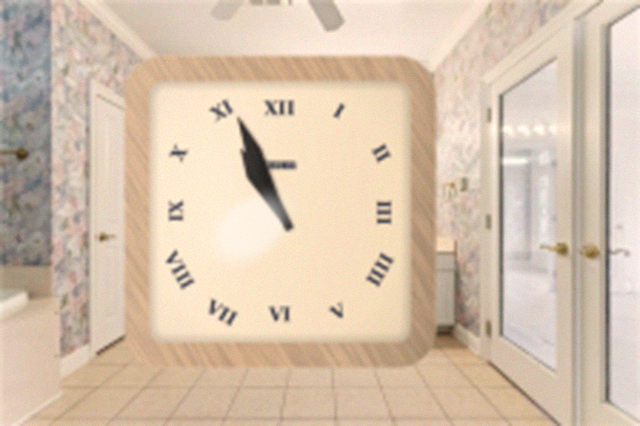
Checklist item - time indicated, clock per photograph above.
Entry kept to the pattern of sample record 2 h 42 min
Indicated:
10 h 56 min
